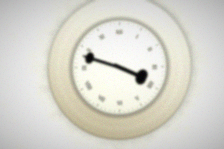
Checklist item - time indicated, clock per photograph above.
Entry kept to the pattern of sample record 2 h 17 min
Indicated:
3 h 48 min
